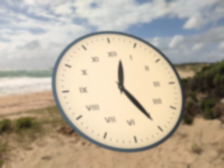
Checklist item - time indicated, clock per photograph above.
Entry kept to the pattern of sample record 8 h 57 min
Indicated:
12 h 25 min
